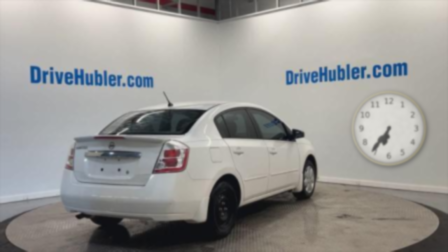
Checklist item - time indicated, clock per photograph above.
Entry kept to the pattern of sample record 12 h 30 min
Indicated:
6 h 36 min
